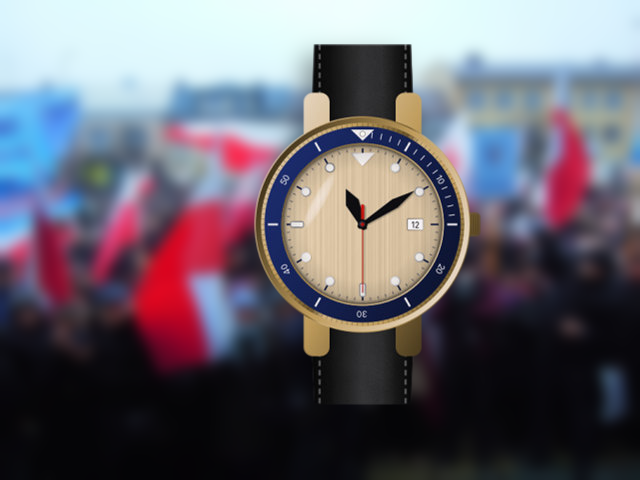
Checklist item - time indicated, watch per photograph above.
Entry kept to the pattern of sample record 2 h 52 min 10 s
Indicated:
11 h 09 min 30 s
